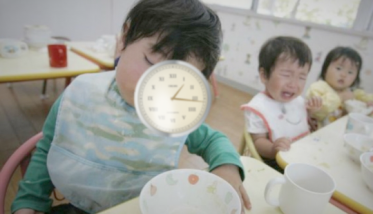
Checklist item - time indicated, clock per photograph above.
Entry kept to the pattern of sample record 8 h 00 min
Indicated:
1 h 16 min
